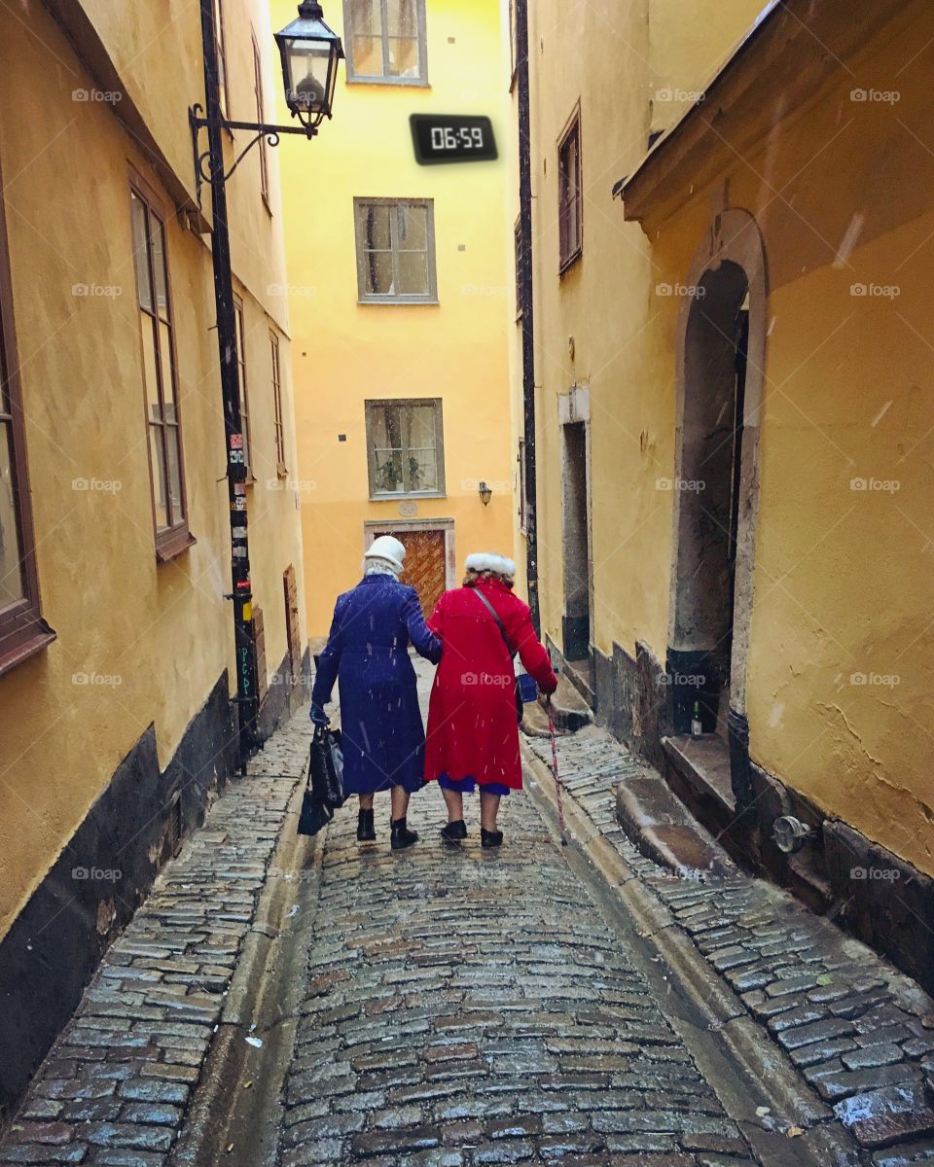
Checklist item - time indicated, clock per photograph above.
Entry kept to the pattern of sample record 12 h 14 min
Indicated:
6 h 59 min
